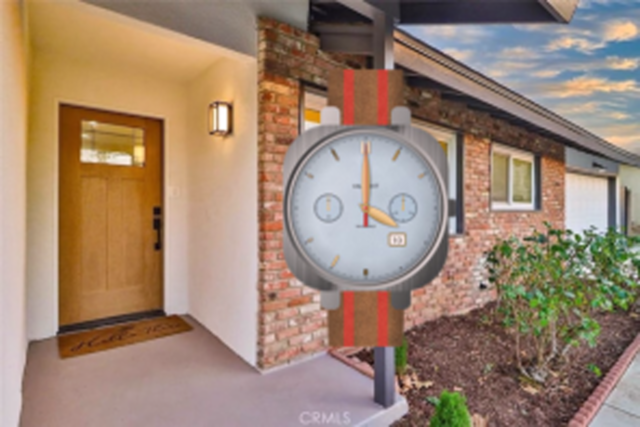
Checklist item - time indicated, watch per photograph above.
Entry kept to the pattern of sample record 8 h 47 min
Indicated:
4 h 00 min
